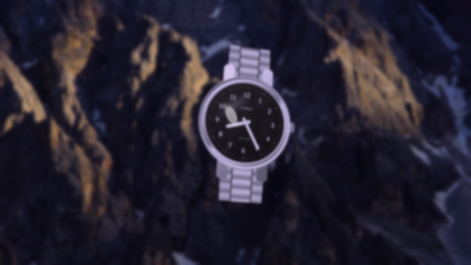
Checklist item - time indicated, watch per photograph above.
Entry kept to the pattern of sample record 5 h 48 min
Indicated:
8 h 25 min
